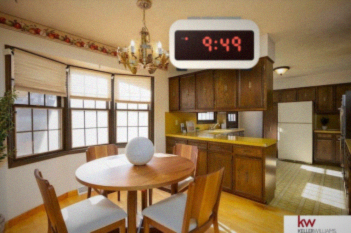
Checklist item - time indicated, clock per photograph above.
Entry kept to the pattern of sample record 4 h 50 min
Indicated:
9 h 49 min
